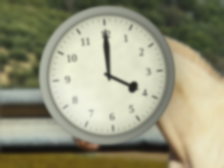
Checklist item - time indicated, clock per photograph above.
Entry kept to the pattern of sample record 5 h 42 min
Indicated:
4 h 00 min
